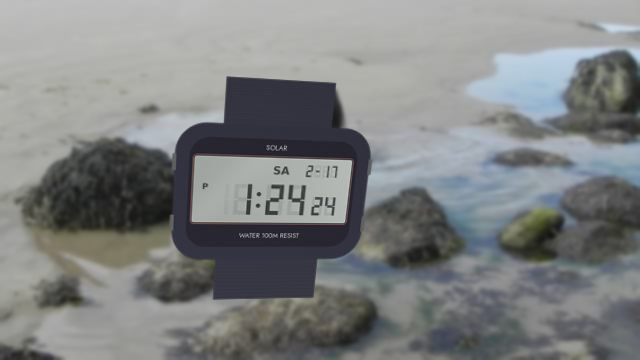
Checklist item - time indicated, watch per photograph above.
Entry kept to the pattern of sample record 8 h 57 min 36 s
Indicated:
1 h 24 min 24 s
